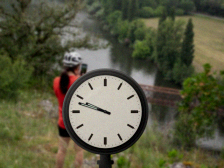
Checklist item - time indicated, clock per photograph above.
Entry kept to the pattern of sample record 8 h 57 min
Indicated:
9 h 48 min
